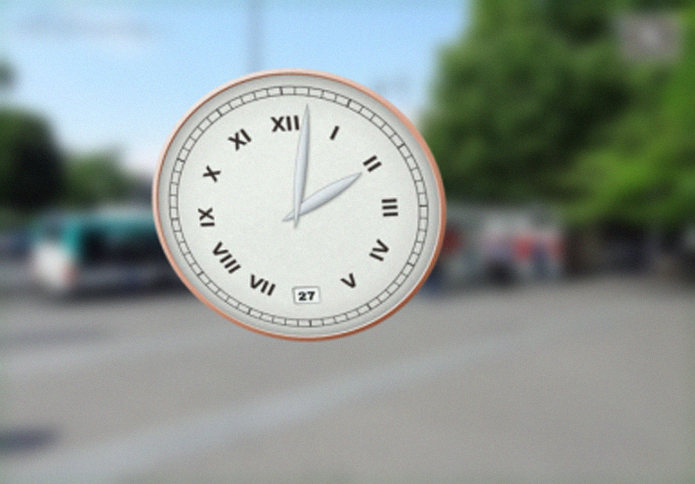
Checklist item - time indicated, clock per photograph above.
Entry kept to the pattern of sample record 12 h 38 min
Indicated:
2 h 02 min
